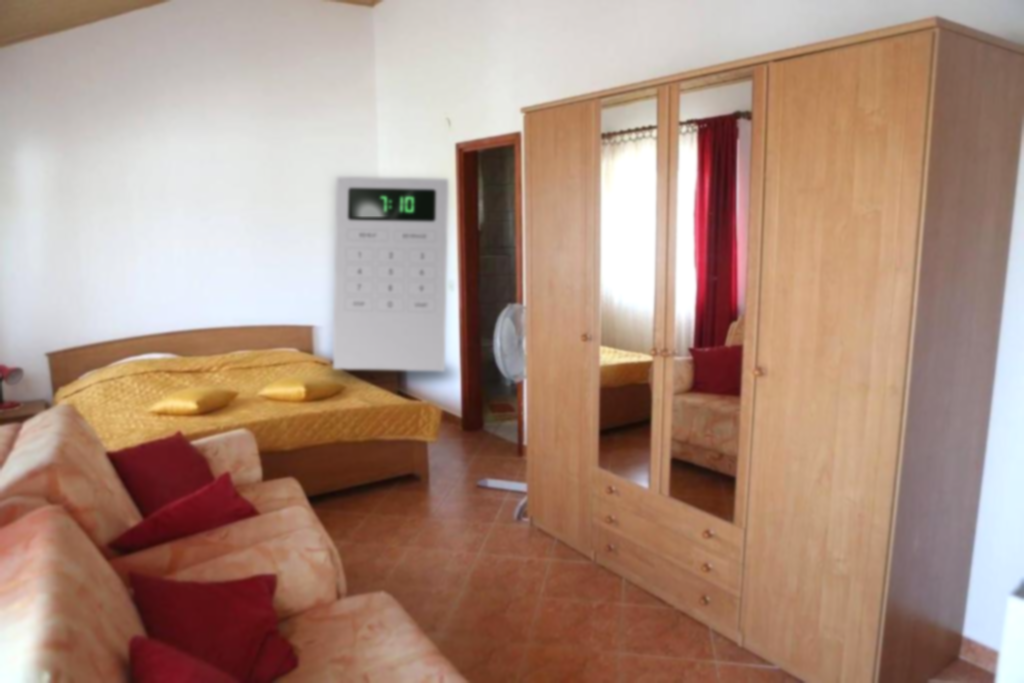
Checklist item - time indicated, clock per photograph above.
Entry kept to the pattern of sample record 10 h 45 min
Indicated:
7 h 10 min
